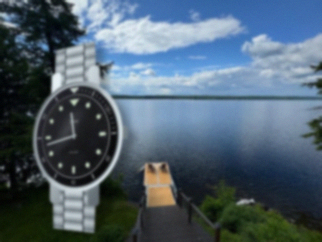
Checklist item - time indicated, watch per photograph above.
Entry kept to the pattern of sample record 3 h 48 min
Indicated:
11 h 43 min
